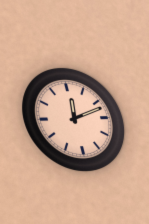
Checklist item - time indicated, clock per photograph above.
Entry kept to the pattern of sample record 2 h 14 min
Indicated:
12 h 12 min
